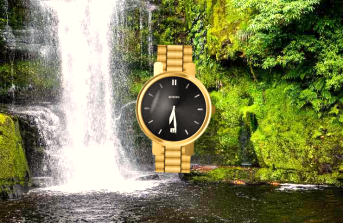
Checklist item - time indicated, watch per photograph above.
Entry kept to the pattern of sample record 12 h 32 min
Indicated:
6 h 29 min
